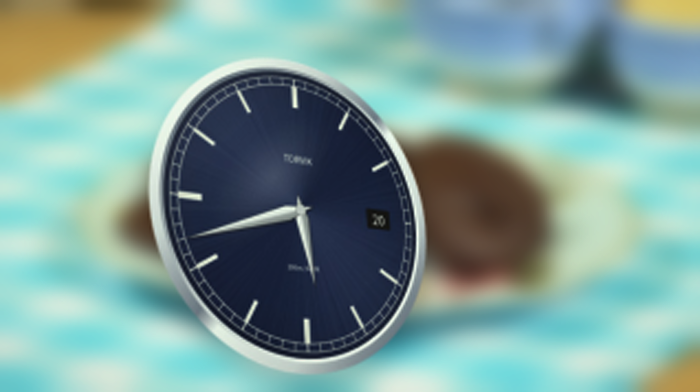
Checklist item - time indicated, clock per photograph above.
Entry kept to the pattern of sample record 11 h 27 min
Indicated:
5 h 42 min
